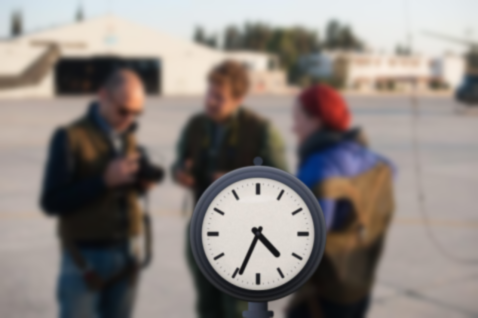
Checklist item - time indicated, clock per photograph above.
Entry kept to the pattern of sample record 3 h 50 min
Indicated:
4 h 34 min
